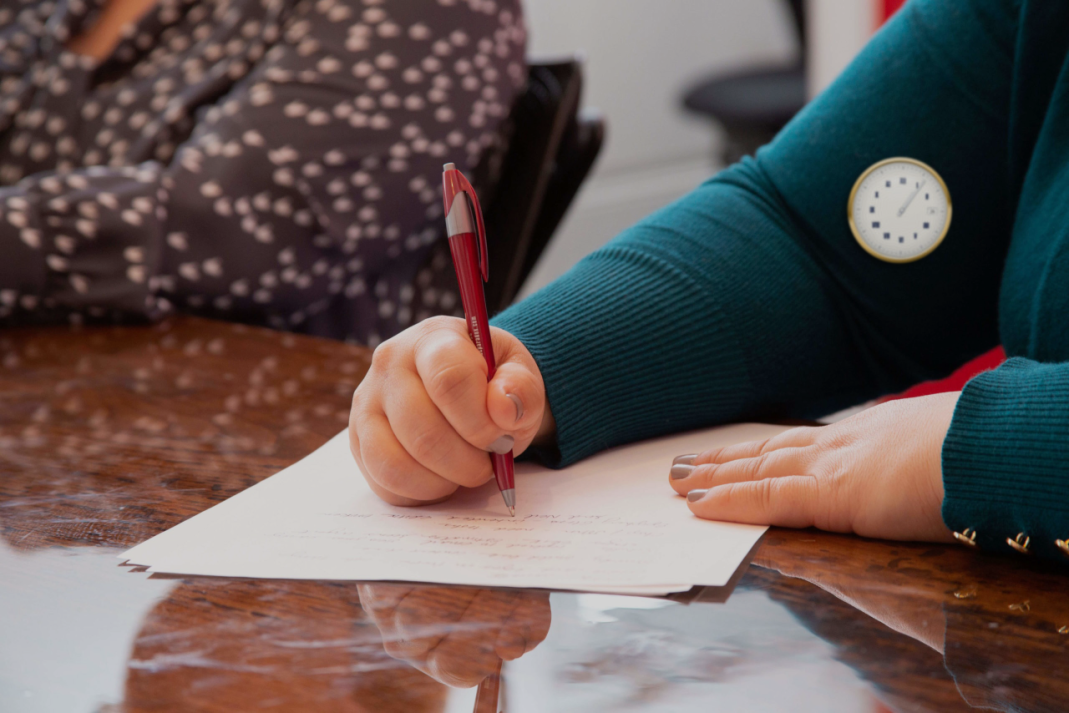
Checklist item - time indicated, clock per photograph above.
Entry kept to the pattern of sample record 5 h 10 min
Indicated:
1 h 06 min
